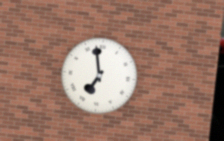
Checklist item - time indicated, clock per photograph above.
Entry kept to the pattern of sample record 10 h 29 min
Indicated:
6 h 58 min
